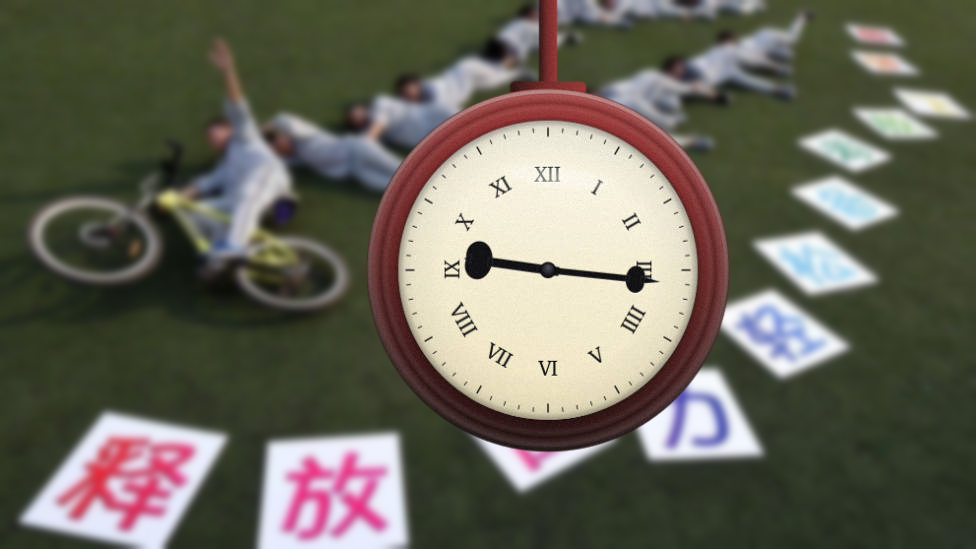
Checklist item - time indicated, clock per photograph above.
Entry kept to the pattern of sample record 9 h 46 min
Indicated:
9 h 16 min
